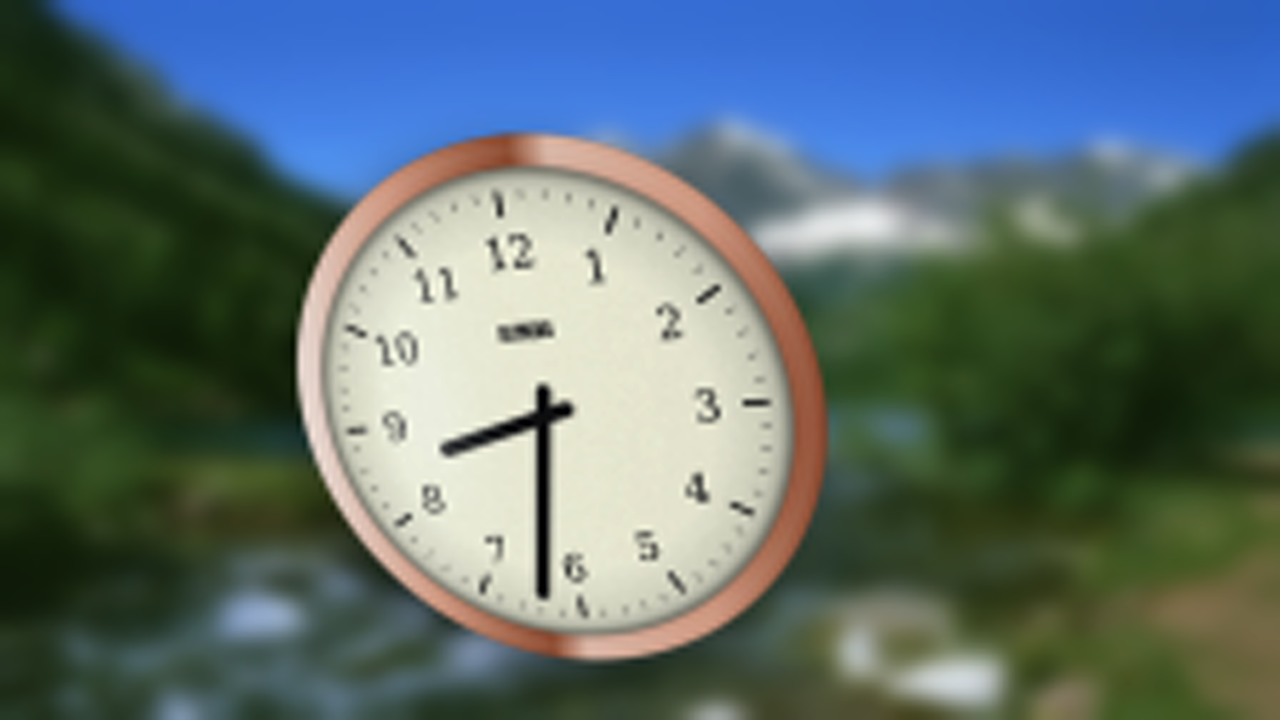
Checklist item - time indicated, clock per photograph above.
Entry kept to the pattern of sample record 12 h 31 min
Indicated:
8 h 32 min
